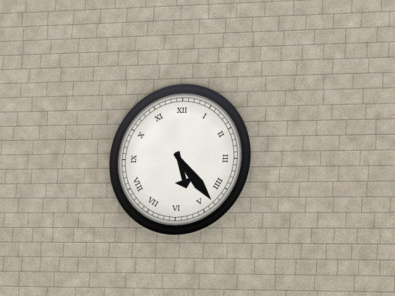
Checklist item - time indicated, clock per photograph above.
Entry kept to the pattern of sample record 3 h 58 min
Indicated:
5 h 23 min
